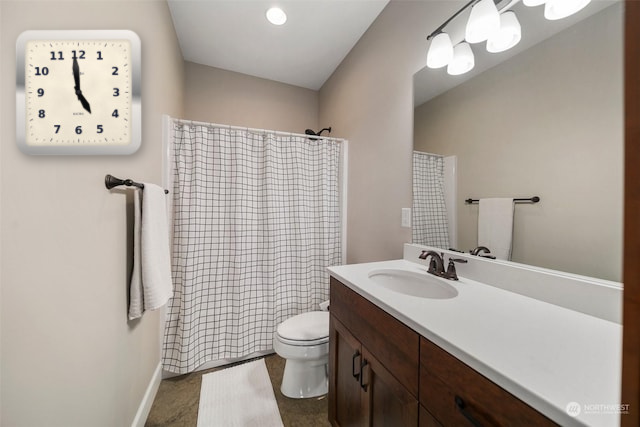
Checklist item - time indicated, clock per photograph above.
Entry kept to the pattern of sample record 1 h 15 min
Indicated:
4 h 59 min
